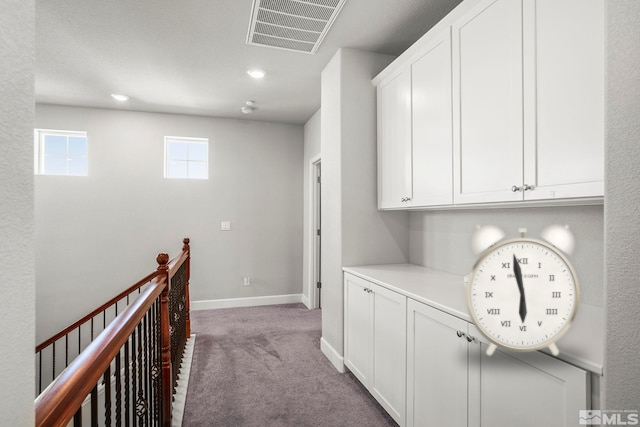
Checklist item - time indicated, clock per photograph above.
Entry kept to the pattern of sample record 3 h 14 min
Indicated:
5 h 58 min
